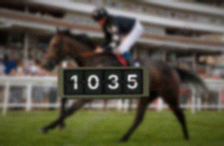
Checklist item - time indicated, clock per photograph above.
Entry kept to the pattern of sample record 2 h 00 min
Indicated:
10 h 35 min
